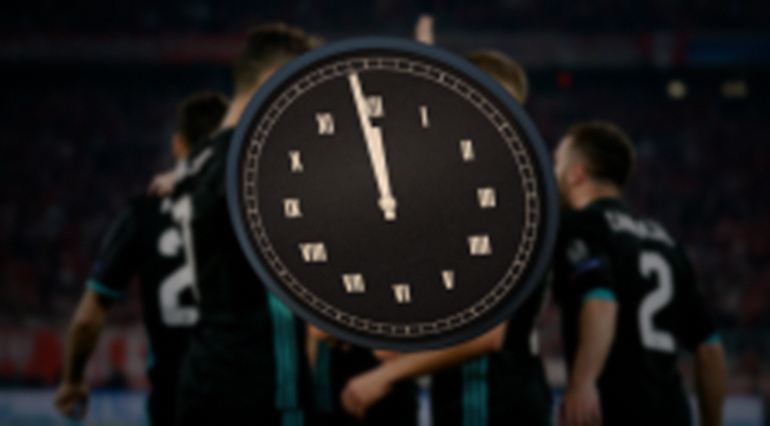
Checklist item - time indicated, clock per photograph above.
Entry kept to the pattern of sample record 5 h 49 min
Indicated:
11 h 59 min
